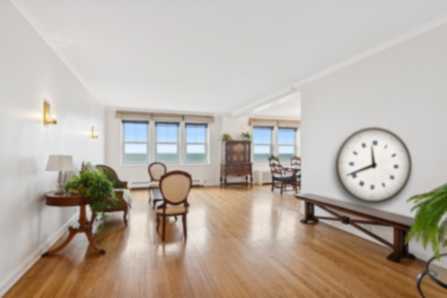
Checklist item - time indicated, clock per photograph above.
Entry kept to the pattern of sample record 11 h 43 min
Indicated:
11 h 41 min
